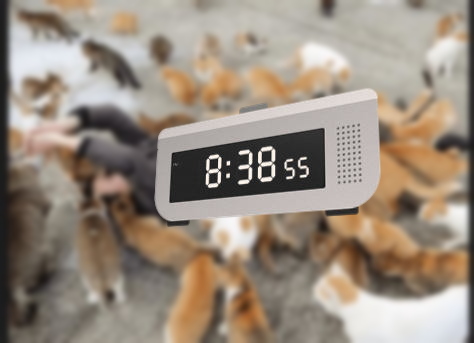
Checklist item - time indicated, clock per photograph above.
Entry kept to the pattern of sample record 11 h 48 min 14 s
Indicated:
8 h 38 min 55 s
